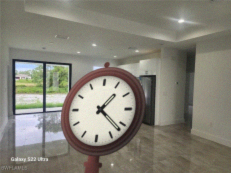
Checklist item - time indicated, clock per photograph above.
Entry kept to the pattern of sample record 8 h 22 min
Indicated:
1 h 22 min
